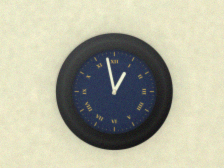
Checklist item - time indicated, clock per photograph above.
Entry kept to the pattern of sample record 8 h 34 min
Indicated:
12 h 58 min
